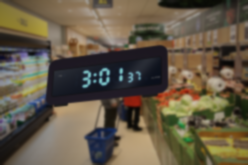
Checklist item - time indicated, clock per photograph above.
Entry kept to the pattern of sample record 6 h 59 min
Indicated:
3 h 01 min
